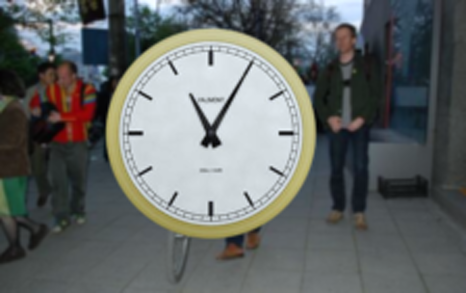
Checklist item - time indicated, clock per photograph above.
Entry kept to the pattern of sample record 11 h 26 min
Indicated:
11 h 05 min
